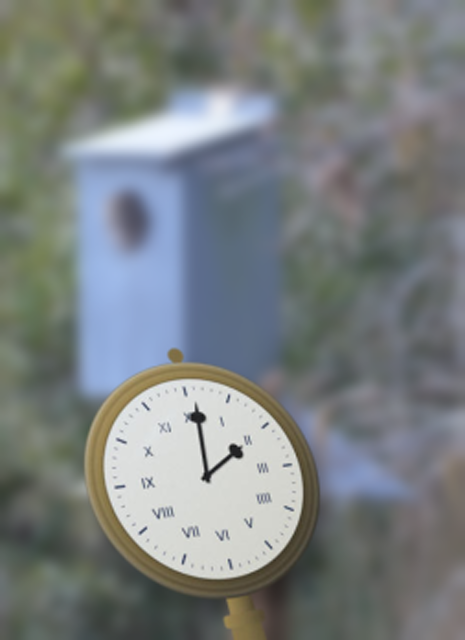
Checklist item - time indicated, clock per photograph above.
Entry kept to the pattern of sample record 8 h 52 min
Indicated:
2 h 01 min
